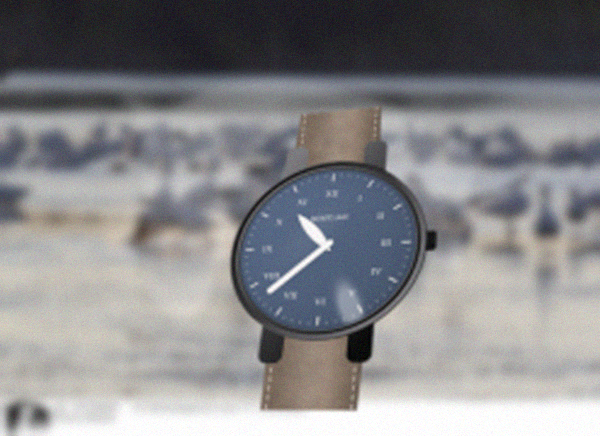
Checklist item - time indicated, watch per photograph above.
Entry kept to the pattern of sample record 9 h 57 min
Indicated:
10 h 38 min
